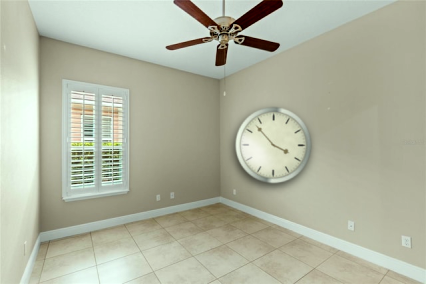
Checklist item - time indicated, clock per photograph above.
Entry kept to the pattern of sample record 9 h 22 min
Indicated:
3 h 53 min
